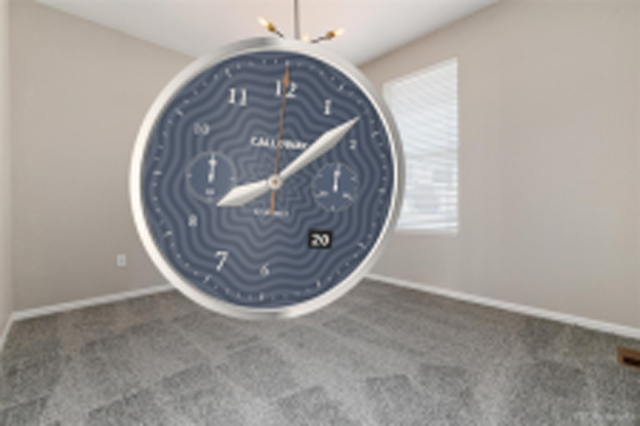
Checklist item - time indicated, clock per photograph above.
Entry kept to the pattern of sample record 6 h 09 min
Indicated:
8 h 08 min
